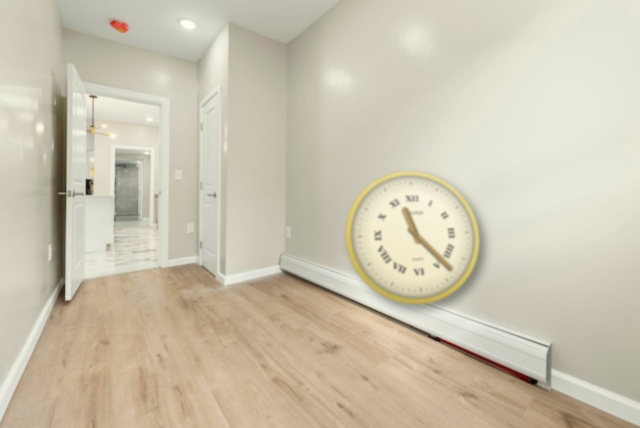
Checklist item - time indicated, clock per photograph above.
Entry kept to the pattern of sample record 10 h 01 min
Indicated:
11 h 23 min
